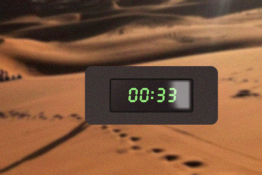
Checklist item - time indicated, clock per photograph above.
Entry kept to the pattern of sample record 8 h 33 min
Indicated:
0 h 33 min
